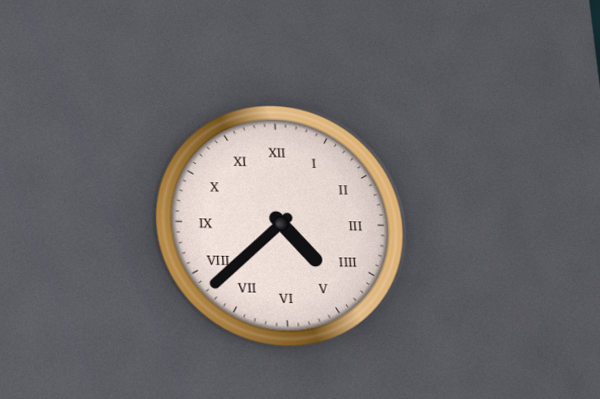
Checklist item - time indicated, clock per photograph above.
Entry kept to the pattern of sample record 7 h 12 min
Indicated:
4 h 38 min
